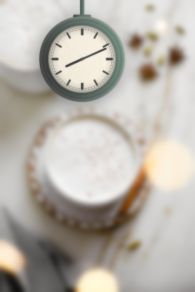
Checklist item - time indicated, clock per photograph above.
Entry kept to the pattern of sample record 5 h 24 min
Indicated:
8 h 11 min
